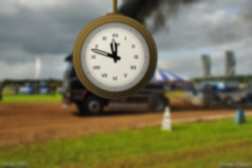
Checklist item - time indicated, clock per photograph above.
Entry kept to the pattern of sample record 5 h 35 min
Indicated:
11 h 48 min
